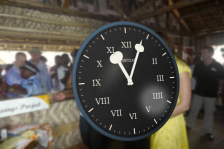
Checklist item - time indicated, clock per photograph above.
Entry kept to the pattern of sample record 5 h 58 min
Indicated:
11 h 04 min
